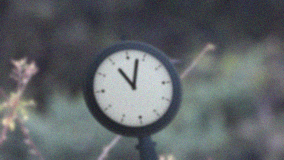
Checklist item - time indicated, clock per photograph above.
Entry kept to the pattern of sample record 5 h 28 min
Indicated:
11 h 03 min
